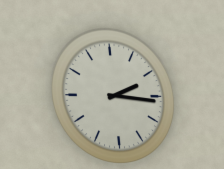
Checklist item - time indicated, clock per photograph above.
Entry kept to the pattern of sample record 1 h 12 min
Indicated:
2 h 16 min
